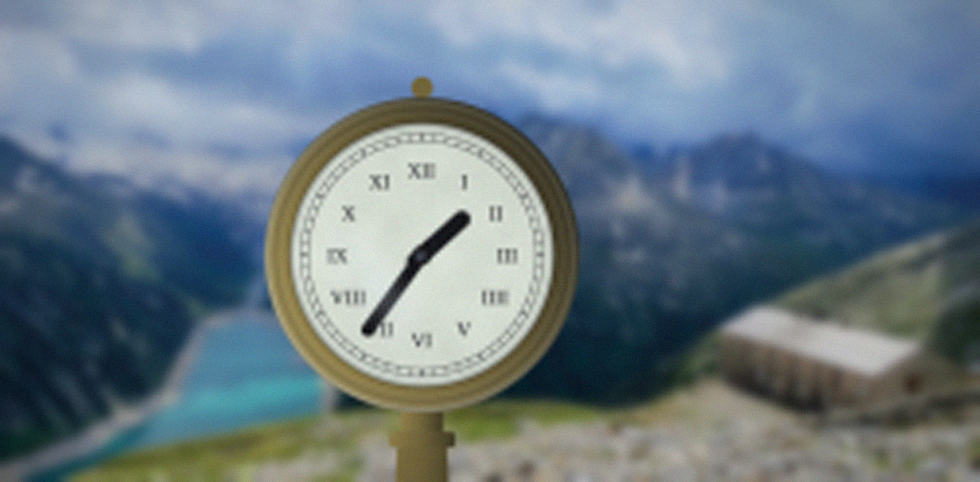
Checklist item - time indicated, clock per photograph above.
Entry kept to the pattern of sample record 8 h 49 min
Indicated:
1 h 36 min
